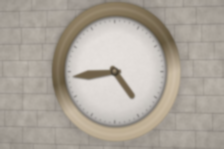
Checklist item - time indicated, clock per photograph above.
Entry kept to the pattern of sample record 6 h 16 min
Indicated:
4 h 44 min
